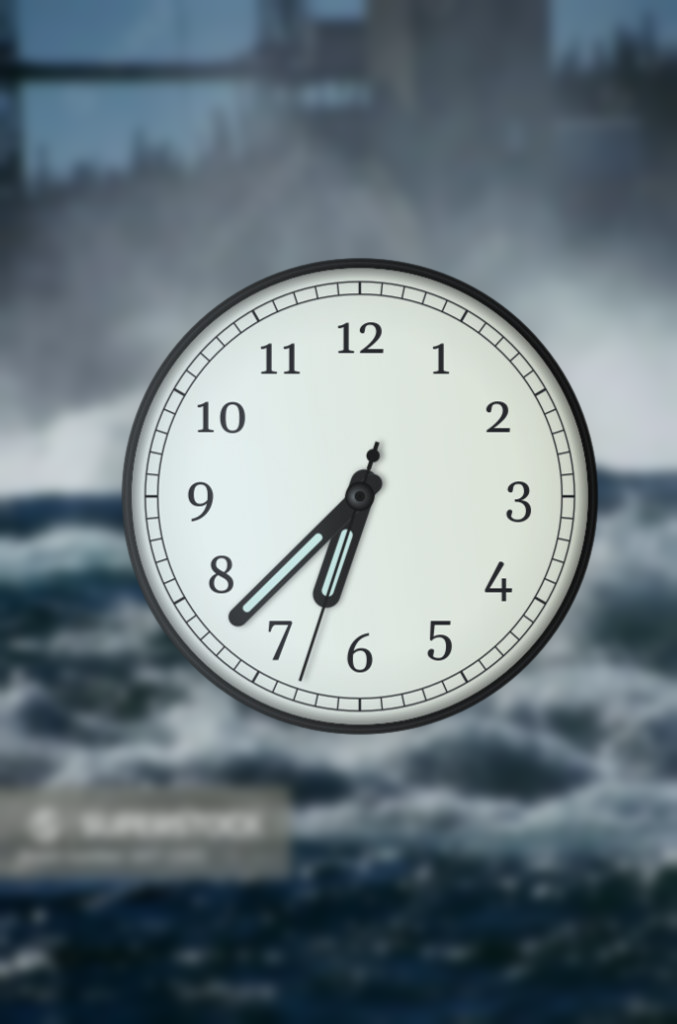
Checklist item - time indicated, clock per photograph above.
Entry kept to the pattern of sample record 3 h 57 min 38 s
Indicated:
6 h 37 min 33 s
